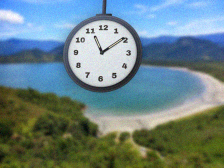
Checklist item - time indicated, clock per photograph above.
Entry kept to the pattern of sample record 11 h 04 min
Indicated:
11 h 09 min
